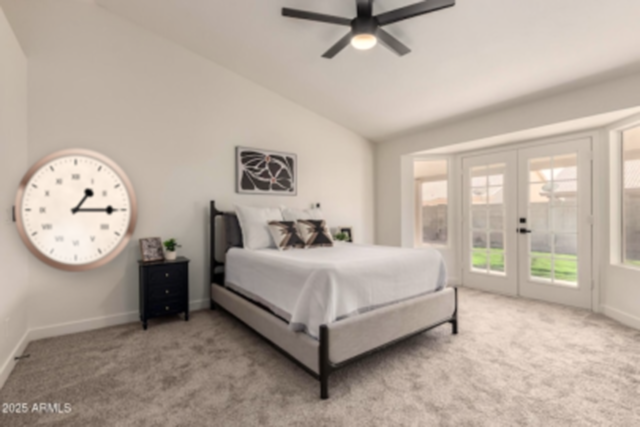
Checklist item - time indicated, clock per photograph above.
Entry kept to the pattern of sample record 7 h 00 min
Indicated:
1 h 15 min
